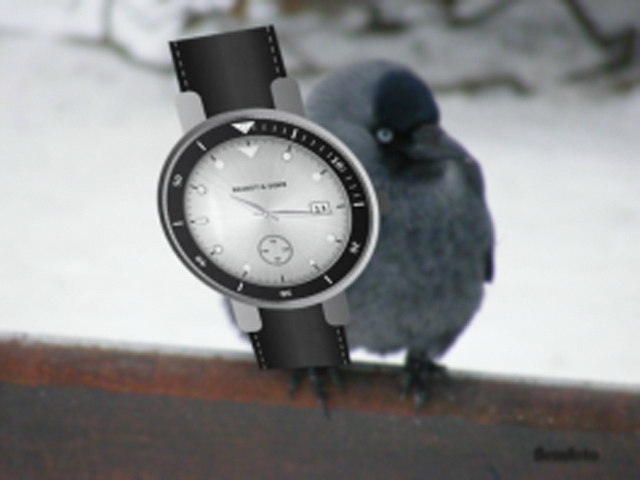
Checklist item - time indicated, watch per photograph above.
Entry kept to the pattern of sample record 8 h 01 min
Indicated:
10 h 16 min
